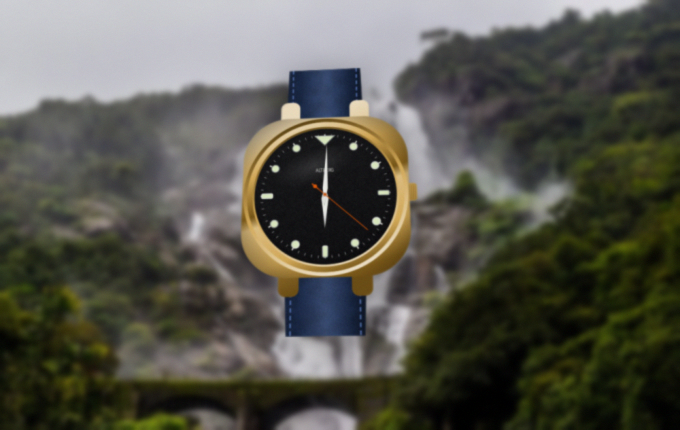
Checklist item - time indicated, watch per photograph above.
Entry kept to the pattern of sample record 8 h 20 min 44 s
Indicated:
6 h 00 min 22 s
